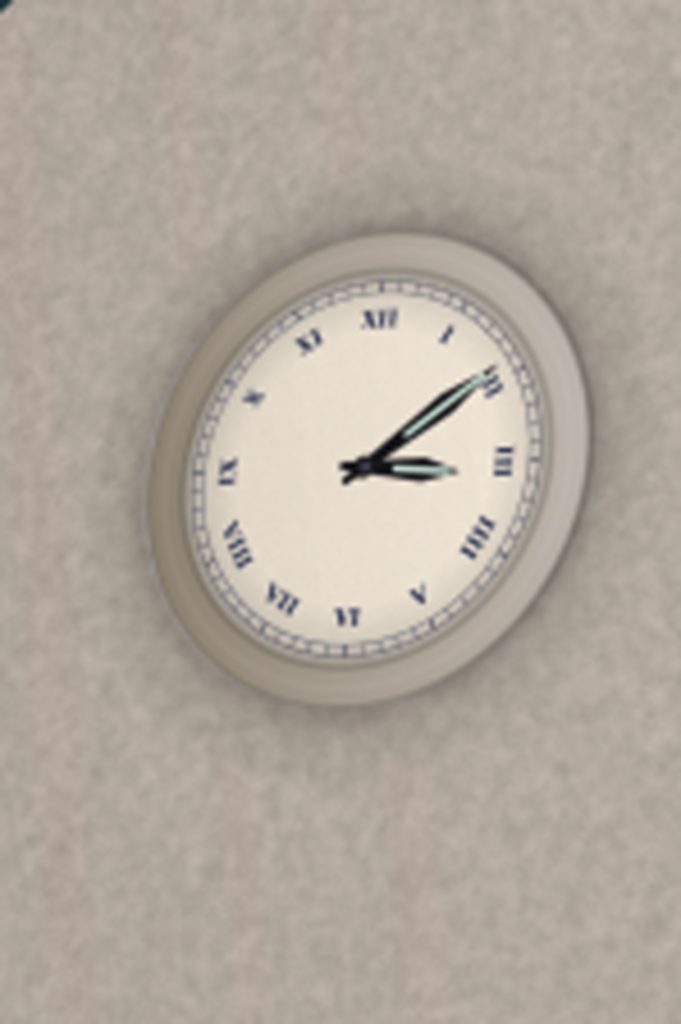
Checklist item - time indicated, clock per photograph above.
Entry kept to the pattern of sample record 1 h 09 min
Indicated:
3 h 09 min
